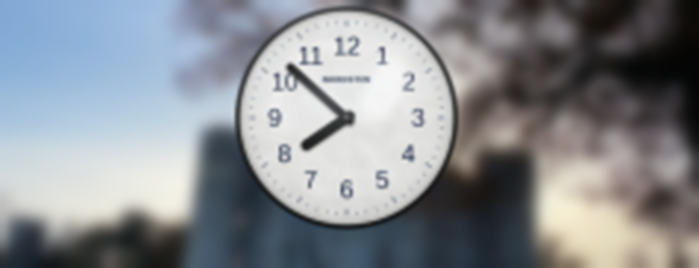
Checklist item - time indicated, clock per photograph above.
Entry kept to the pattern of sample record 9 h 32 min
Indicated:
7 h 52 min
